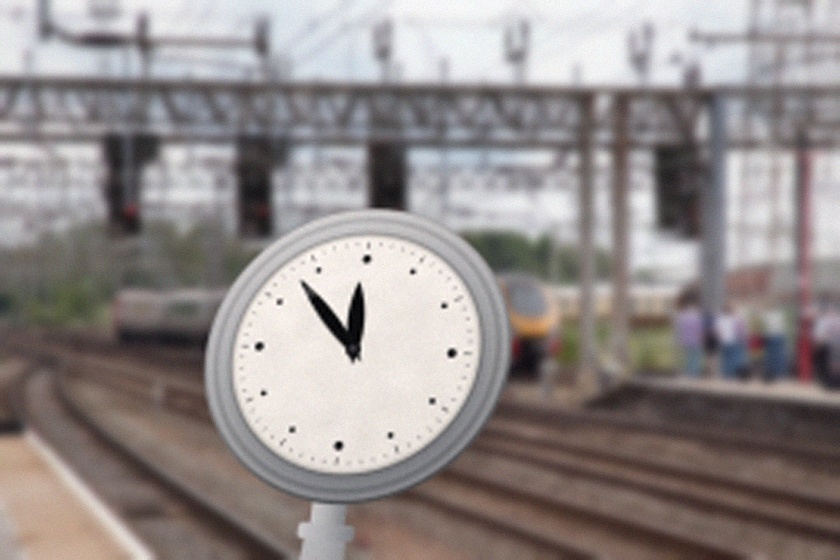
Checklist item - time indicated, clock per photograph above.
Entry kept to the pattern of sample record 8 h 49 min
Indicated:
11 h 53 min
